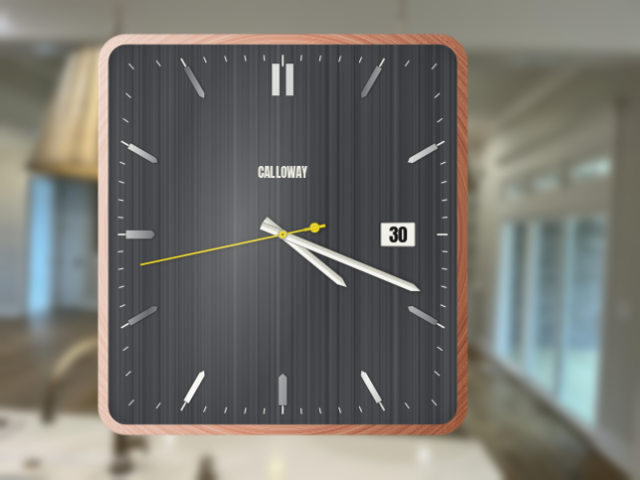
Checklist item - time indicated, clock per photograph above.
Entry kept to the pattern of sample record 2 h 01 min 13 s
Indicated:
4 h 18 min 43 s
